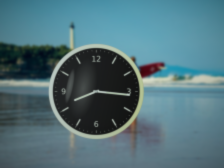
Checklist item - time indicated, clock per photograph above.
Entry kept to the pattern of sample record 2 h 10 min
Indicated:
8 h 16 min
